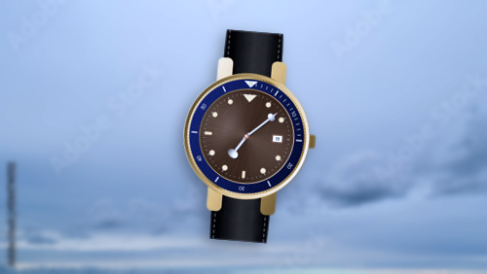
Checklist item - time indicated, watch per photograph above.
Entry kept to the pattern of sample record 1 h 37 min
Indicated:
7 h 08 min
